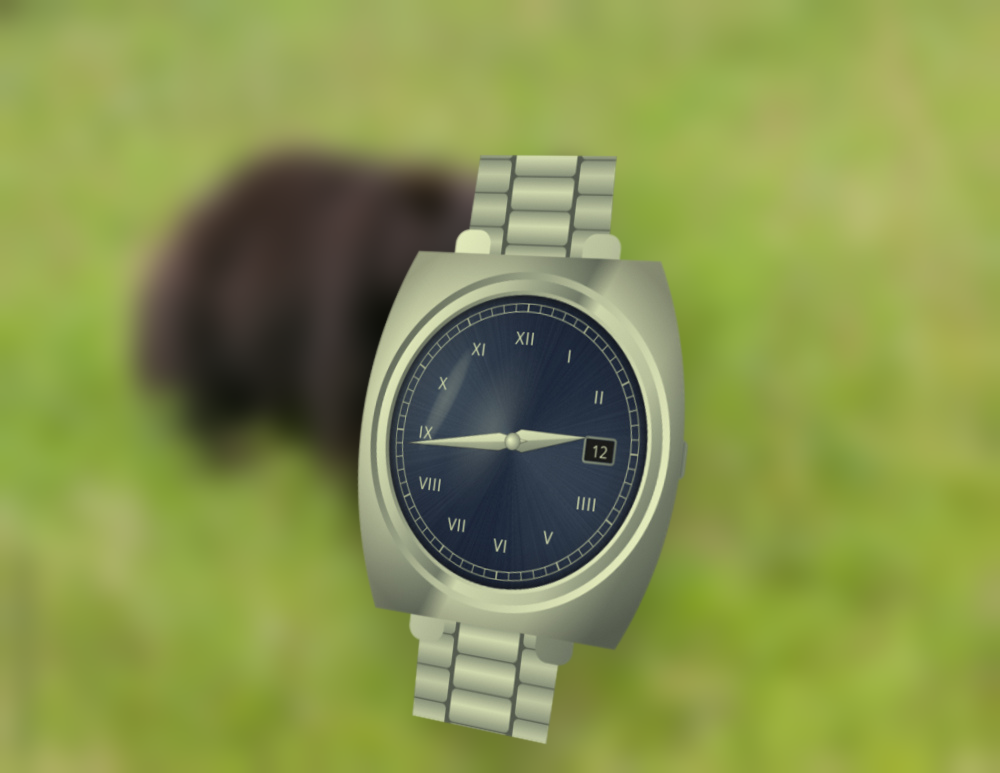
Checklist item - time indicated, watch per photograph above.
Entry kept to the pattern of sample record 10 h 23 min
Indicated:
2 h 44 min
